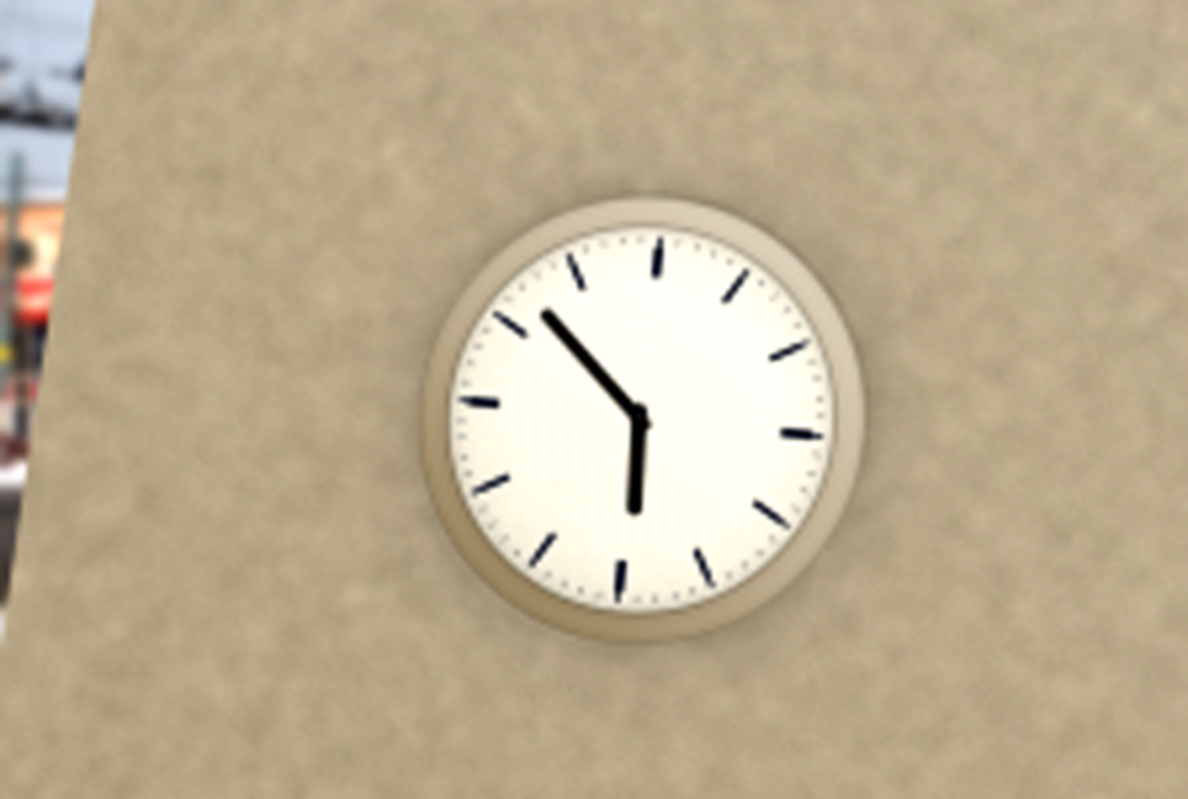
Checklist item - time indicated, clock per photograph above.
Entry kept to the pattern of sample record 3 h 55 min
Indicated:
5 h 52 min
